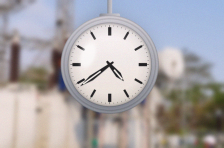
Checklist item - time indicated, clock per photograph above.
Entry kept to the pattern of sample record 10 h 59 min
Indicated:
4 h 39 min
